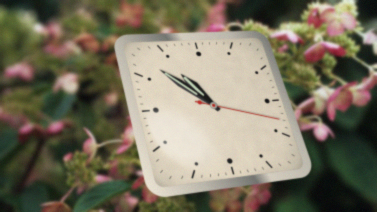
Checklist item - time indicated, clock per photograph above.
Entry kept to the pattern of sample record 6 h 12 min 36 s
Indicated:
10 h 52 min 18 s
